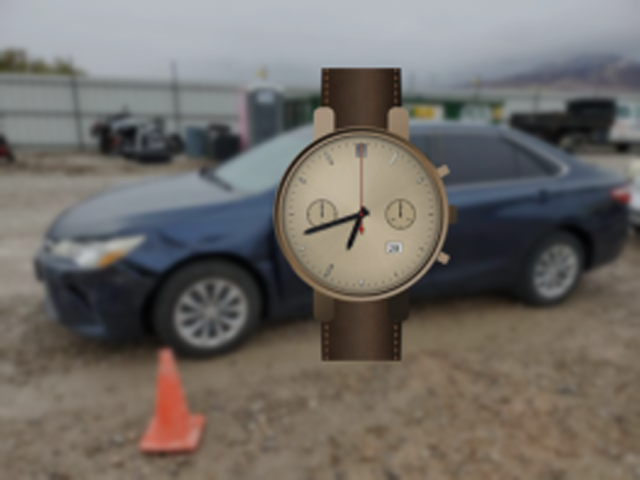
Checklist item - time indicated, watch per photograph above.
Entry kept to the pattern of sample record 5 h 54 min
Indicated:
6 h 42 min
